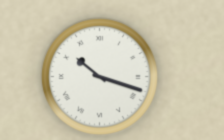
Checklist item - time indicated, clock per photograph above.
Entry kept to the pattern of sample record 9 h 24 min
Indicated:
10 h 18 min
